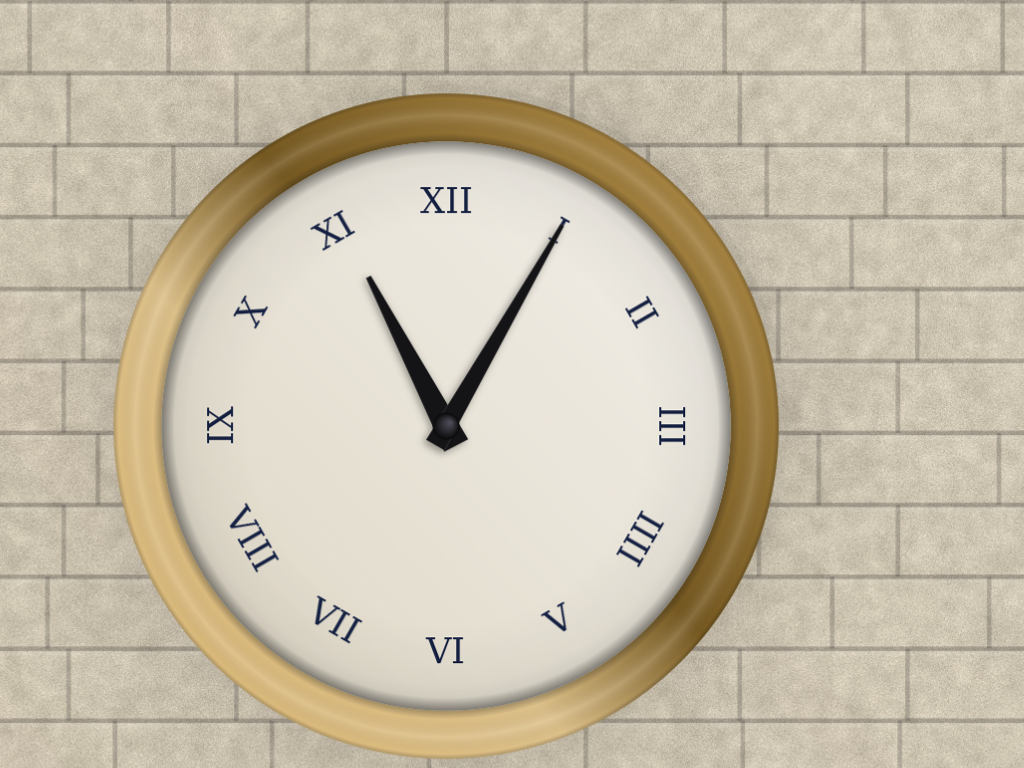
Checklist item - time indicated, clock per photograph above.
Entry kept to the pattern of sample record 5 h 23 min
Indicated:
11 h 05 min
